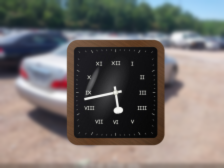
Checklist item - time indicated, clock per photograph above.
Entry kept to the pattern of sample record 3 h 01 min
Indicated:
5 h 43 min
